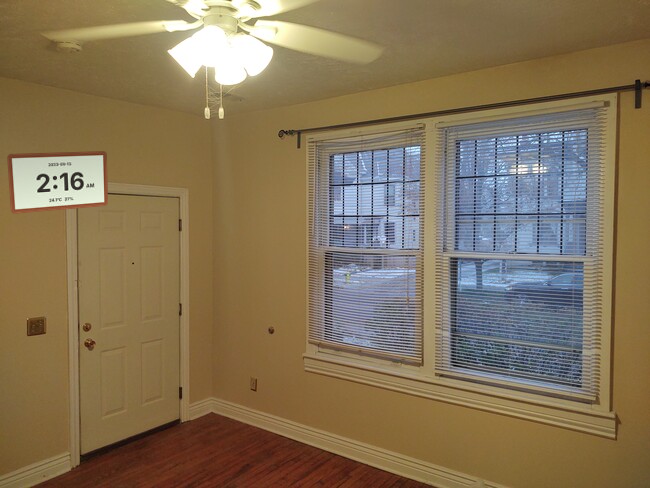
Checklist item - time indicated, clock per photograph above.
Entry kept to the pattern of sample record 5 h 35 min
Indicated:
2 h 16 min
